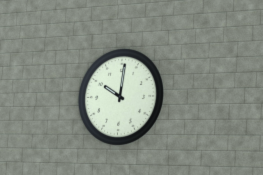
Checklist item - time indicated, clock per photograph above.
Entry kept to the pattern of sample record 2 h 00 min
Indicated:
10 h 01 min
